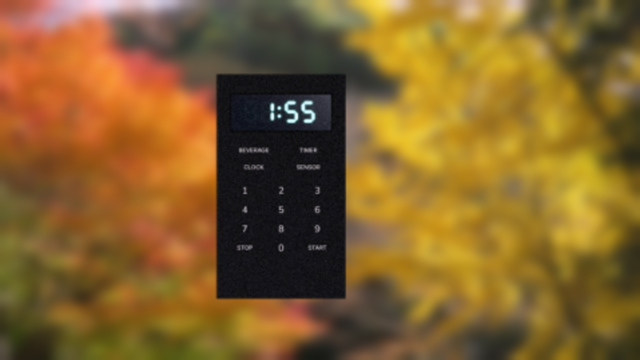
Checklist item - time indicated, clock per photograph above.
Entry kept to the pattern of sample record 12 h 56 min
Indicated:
1 h 55 min
